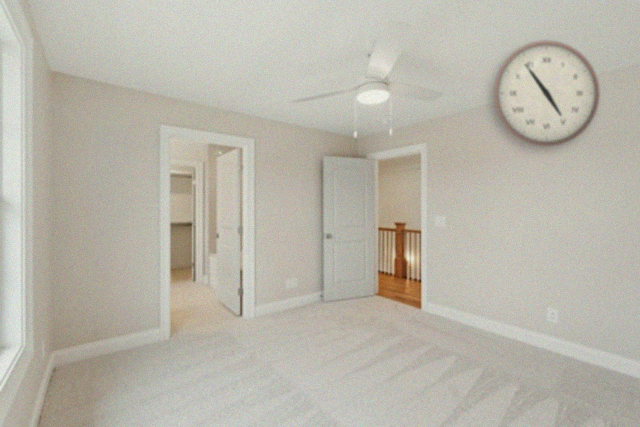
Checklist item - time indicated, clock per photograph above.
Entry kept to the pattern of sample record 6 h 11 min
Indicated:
4 h 54 min
